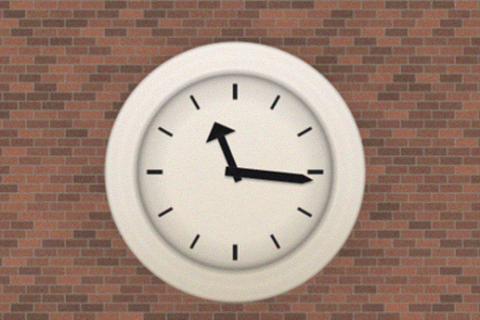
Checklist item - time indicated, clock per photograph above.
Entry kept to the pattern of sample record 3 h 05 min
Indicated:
11 h 16 min
